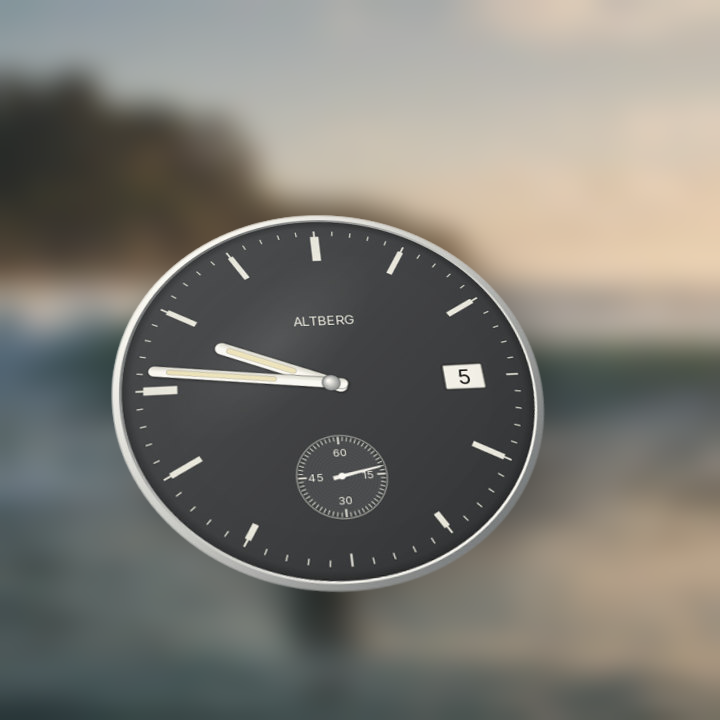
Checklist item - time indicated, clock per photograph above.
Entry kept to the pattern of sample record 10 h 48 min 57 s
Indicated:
9 h 46 min 13 s
